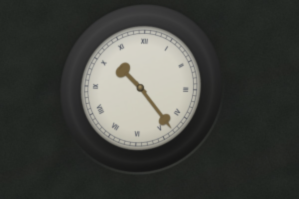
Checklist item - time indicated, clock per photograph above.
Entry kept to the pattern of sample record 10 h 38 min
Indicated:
10 h 23 min
